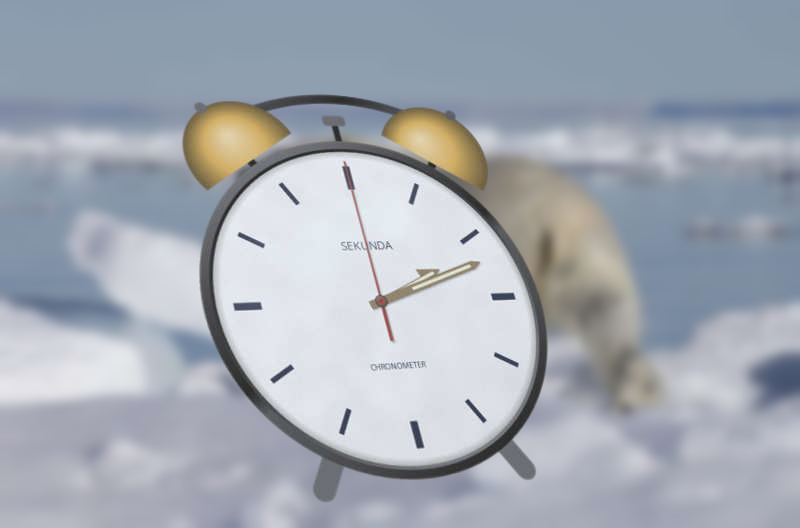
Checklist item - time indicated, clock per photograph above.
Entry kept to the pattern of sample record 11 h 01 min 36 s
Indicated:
2 h 12 min 00 s
